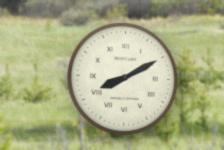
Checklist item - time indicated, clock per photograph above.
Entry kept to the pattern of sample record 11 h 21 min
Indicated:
8 h 10 min
